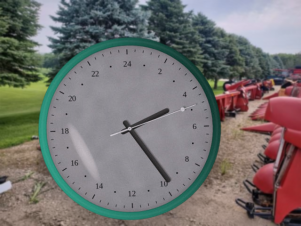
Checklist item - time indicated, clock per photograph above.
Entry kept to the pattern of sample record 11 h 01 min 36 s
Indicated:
4 h 24 min 12 s
